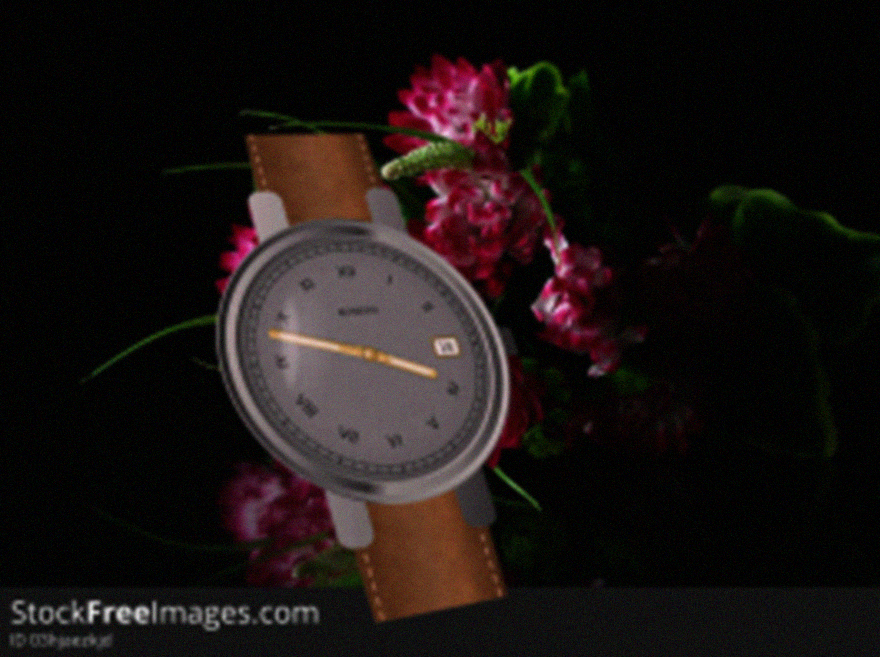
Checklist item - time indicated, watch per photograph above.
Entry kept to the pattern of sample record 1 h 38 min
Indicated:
3 h 48 min
